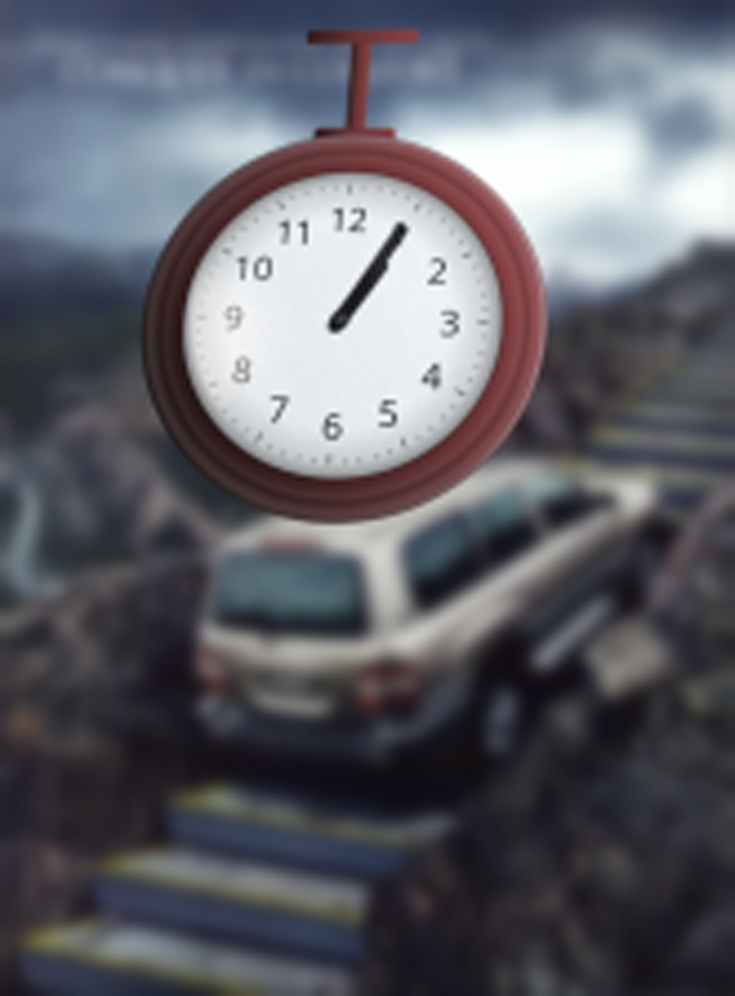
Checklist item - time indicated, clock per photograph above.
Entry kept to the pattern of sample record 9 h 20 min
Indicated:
1 h 05 min
